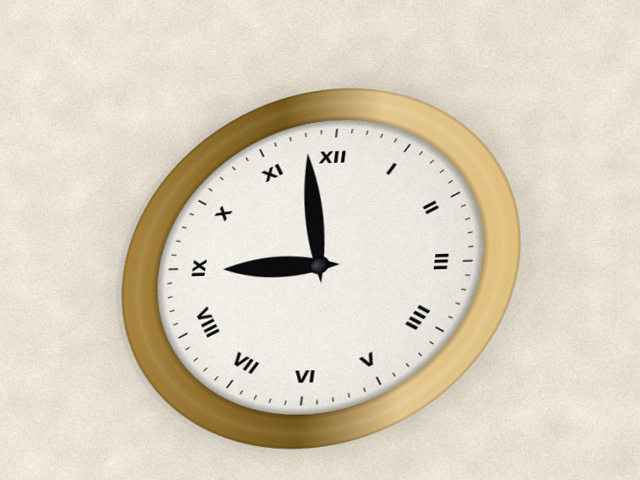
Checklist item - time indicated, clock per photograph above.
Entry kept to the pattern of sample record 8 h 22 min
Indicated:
8 h 58 min
